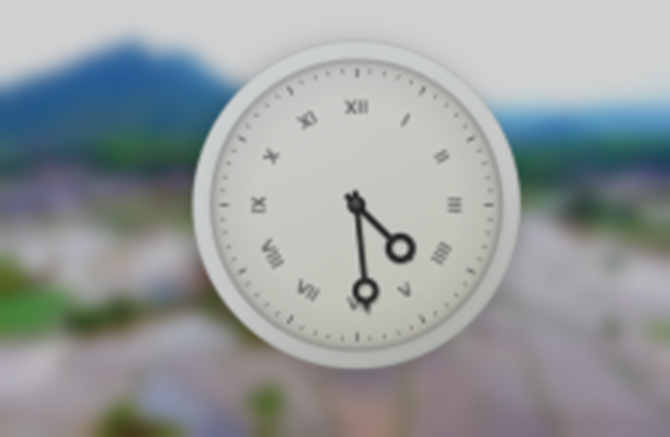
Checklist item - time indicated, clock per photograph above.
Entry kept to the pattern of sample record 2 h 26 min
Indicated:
4 h 29 min
